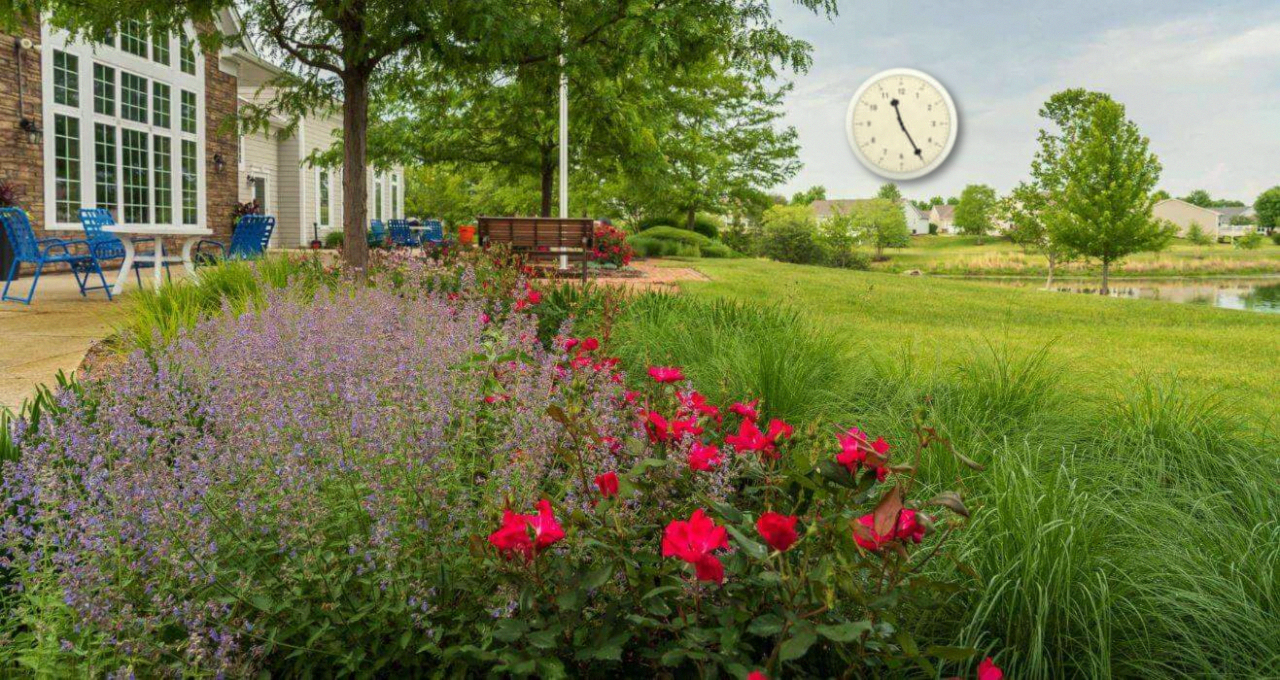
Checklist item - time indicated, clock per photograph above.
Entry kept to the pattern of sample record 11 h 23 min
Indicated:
11 h 25 min
